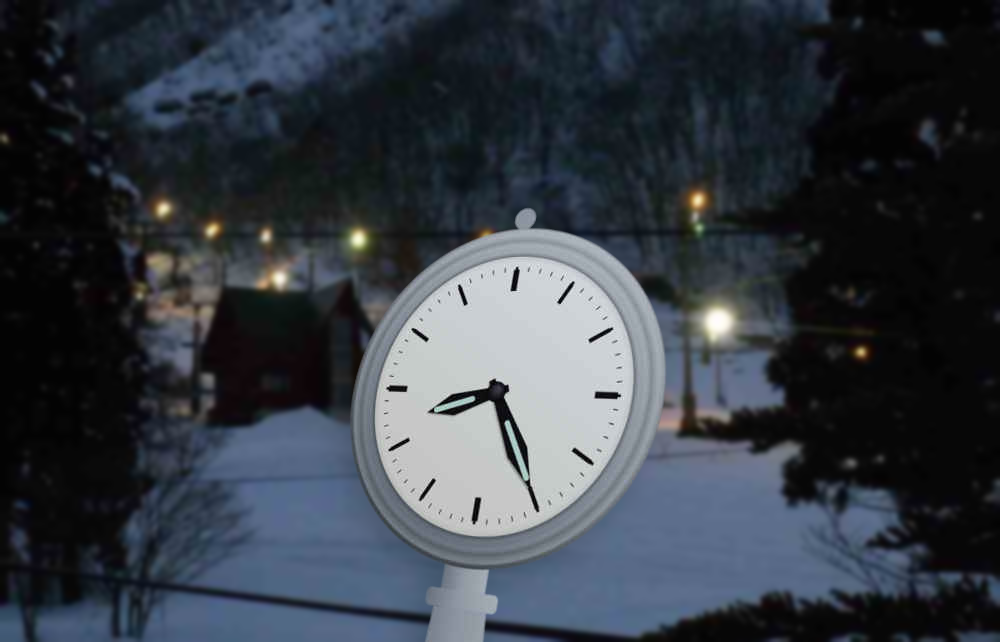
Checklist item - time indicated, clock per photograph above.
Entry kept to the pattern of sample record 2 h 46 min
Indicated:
8 h 25 min
